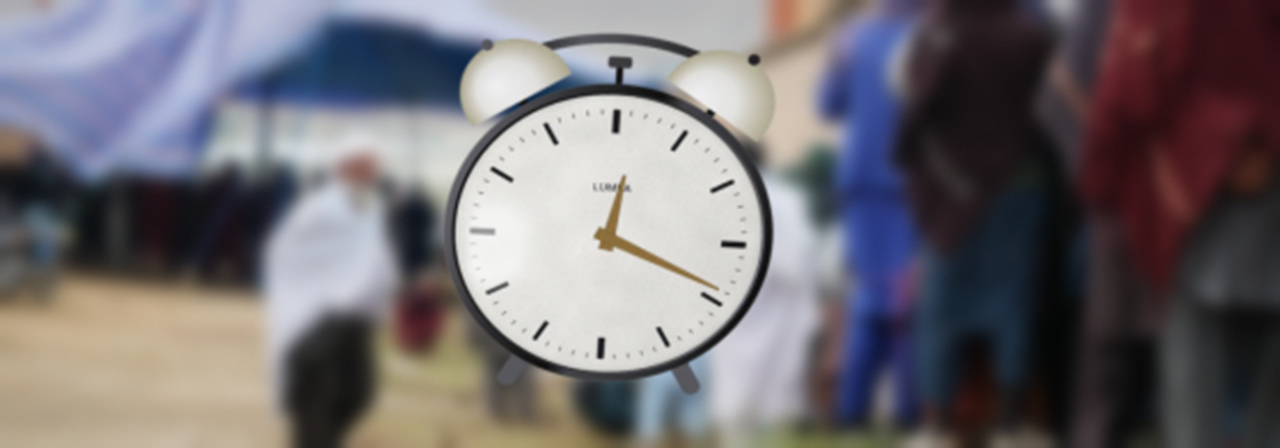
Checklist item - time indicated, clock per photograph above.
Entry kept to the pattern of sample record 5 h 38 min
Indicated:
12 h 19 min
